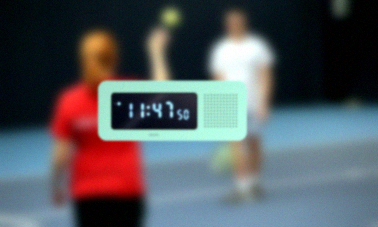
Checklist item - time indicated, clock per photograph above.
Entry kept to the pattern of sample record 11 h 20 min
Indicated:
11 h 47 min
